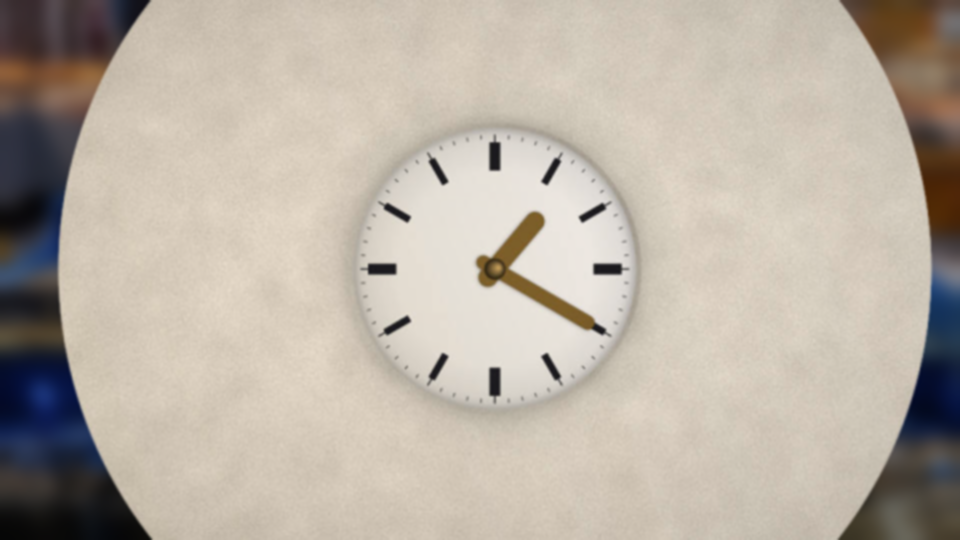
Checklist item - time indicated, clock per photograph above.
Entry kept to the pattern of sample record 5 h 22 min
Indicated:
1 h 20 min
